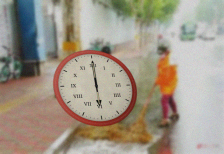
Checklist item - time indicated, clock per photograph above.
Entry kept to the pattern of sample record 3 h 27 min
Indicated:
6 h 00 min
